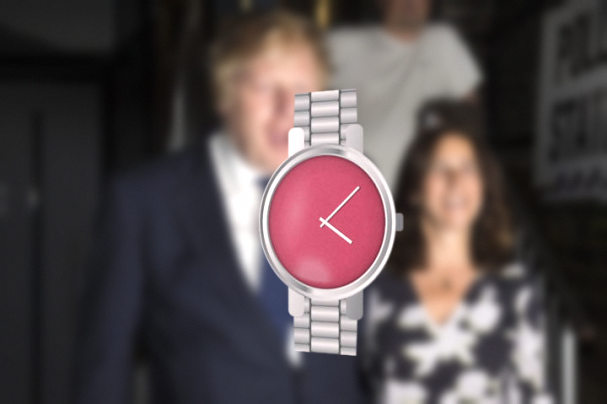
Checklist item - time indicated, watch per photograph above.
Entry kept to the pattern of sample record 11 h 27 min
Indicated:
4 h 08 min
